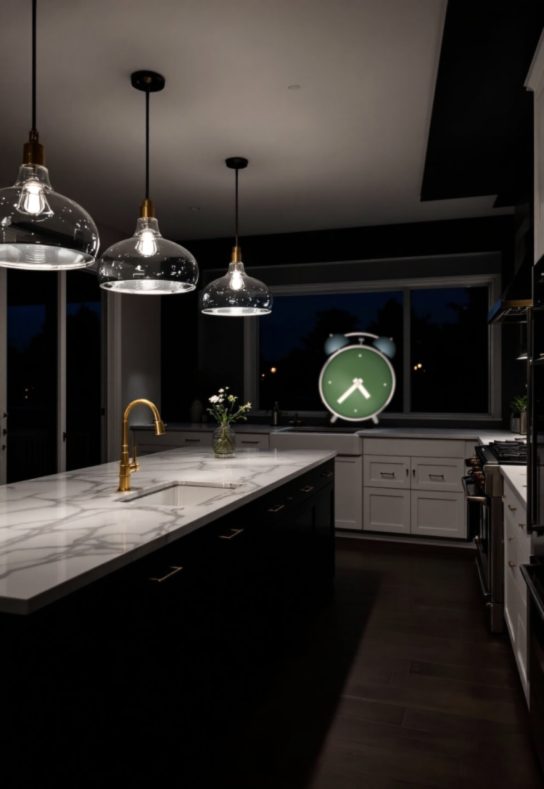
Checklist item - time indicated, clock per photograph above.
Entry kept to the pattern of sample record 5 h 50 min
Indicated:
4 h 37 min
